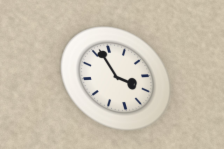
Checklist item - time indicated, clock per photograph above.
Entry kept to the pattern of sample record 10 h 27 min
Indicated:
3 h 57 min
